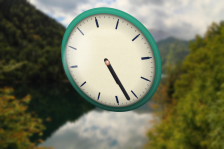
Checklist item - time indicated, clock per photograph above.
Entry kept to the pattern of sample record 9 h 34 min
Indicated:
5 h 27 min
